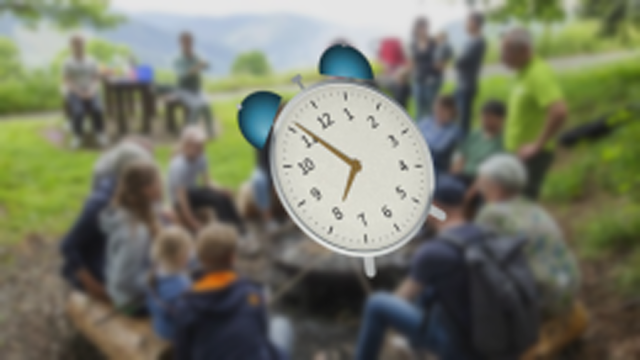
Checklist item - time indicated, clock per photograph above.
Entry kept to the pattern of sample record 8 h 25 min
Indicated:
7 h 56 min
